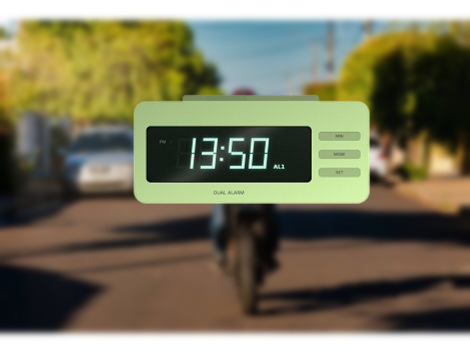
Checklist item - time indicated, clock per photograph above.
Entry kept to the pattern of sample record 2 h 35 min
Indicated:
13 h 50 min
